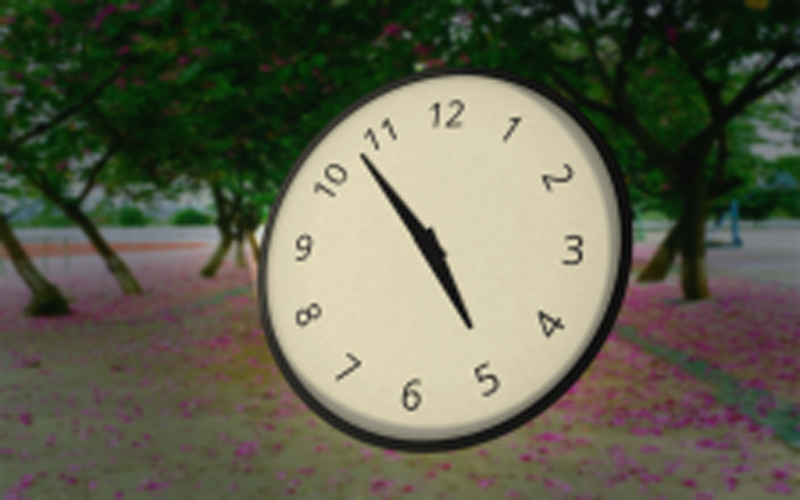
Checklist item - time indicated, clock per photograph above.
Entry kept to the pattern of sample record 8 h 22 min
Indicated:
4 h 53 min
